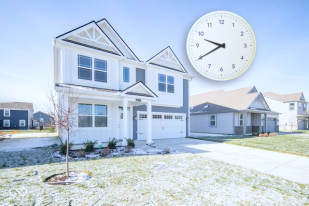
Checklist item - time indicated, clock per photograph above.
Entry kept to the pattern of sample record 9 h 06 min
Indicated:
9 h 40 min
